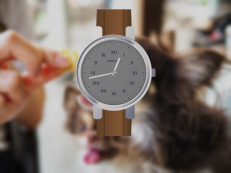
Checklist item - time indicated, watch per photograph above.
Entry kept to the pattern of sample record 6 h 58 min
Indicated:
12 h 43 min
